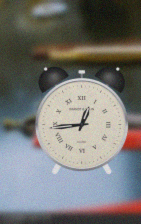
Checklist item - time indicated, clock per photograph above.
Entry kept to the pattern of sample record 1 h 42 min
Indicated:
12 h 44 min
